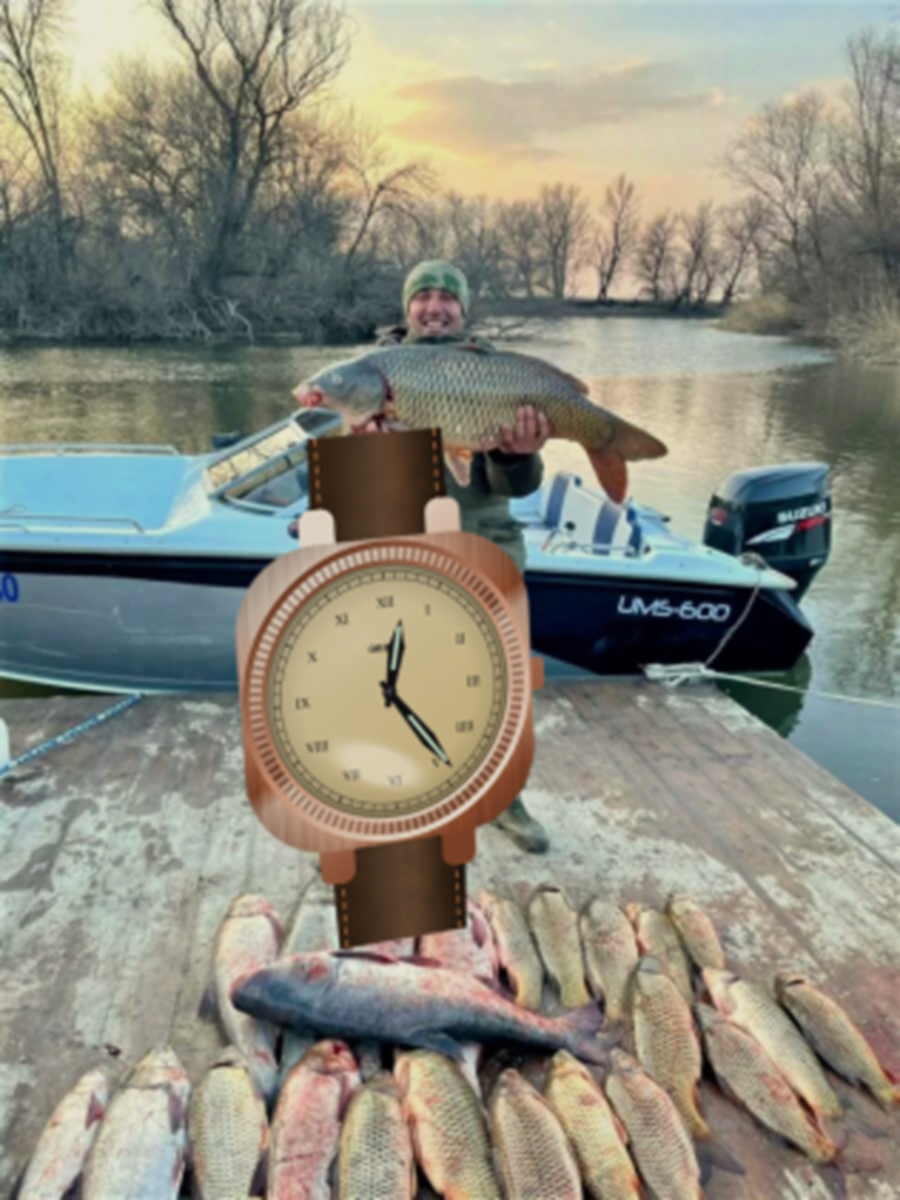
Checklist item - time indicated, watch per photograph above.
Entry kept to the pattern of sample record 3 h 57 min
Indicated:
12 h 24 min
